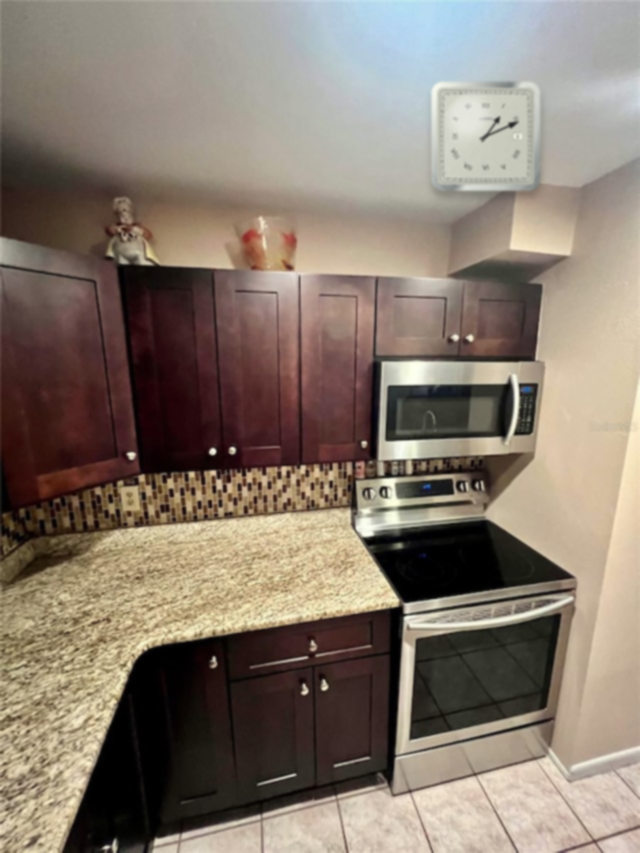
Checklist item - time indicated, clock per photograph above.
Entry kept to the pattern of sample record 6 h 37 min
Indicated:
1 h 11 min
